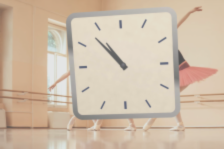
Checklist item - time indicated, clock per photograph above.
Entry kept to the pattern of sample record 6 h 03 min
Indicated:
10 h 53 min
